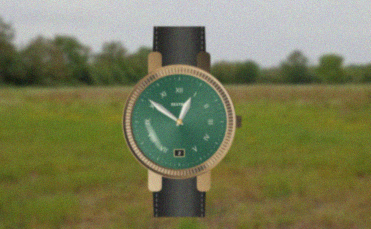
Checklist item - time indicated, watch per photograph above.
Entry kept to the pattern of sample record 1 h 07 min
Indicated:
12 h 51 min
